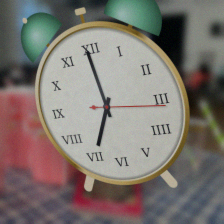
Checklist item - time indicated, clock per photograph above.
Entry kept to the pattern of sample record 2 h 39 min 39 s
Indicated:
6 h 59 min 16 s
